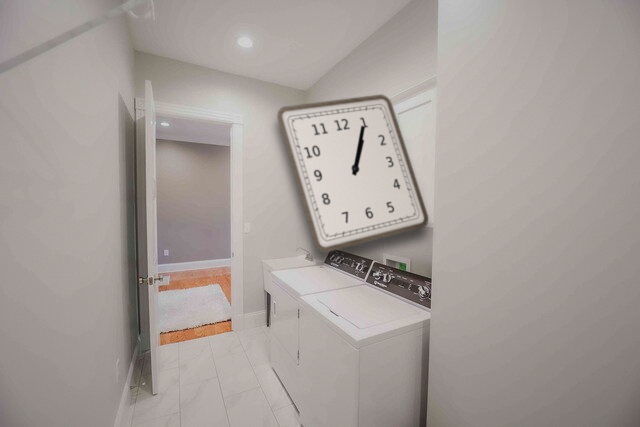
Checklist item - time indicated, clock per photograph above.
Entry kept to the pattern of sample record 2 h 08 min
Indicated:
1 h 05 min
